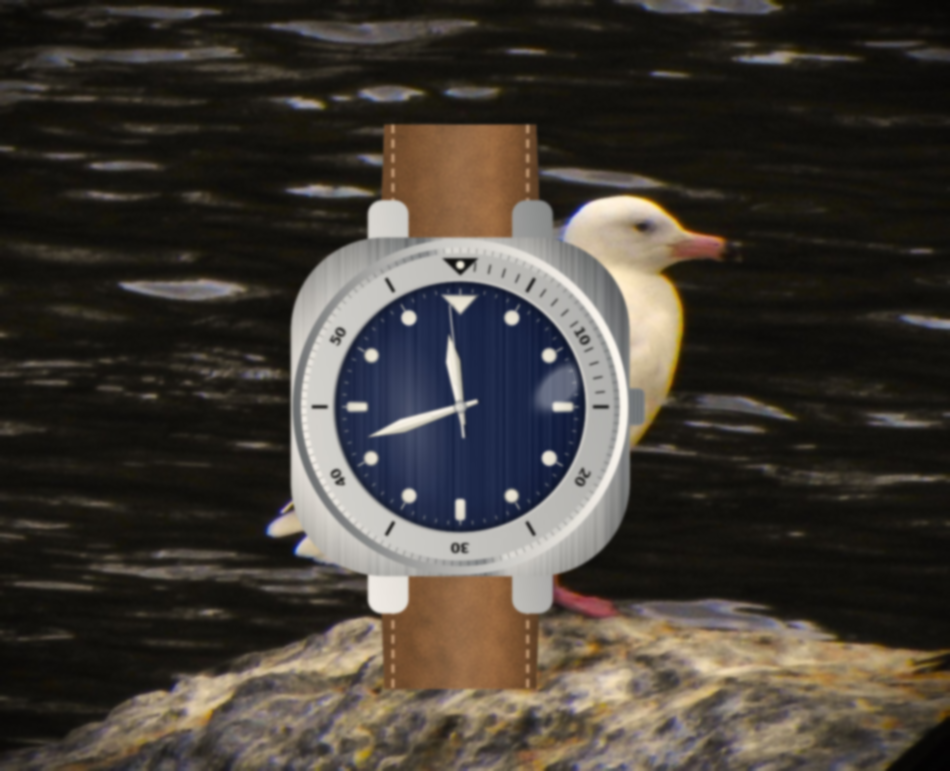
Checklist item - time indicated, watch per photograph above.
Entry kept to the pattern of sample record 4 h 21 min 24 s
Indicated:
11 h 41 min 59 s
